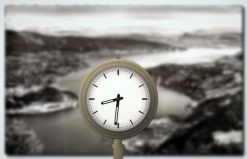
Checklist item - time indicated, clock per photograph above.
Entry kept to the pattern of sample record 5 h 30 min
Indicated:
8 h 31 min
